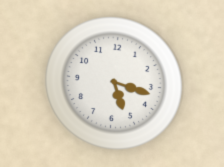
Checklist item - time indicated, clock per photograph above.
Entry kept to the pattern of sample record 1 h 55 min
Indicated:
5 h 17 min
